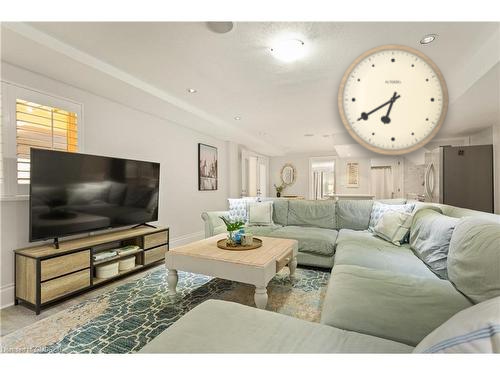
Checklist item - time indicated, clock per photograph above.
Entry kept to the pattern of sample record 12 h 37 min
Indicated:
6 h 40 min
